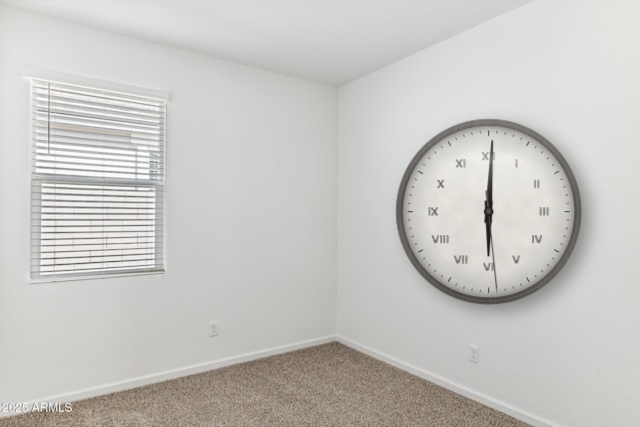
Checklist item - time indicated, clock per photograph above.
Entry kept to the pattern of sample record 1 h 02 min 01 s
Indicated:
6 h 00 min 29 s
